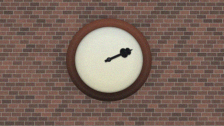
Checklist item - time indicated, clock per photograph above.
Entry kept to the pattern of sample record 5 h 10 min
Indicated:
2 h 11 min
